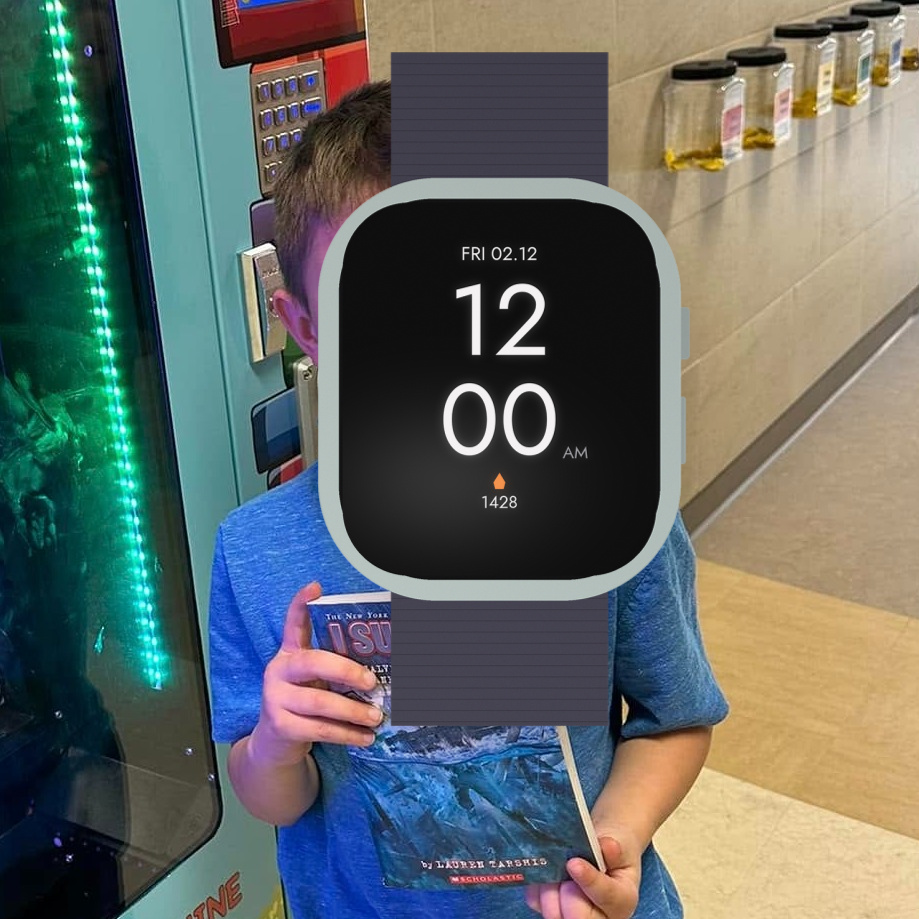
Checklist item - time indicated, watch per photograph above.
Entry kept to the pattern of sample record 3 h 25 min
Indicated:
12 h 00 min
